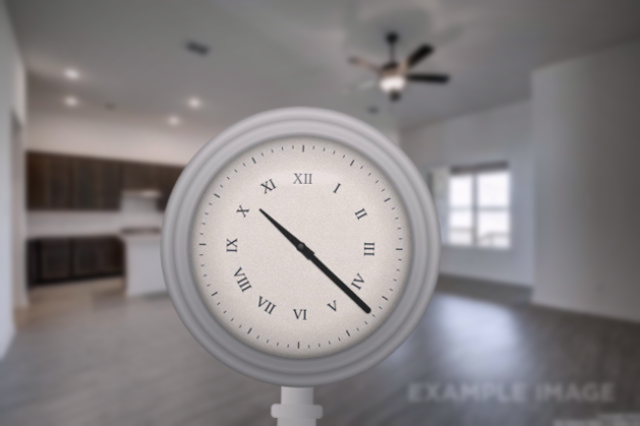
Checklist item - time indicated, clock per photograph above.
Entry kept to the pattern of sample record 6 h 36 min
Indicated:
10 h 22 min
